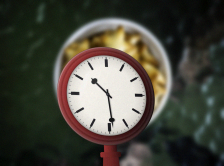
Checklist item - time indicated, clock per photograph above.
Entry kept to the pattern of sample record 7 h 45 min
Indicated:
10 h 29 min
